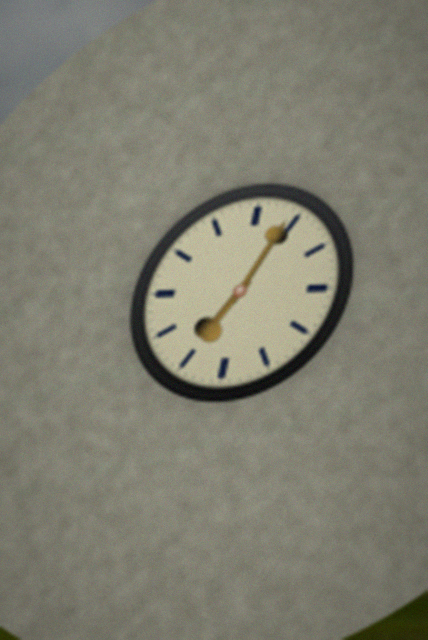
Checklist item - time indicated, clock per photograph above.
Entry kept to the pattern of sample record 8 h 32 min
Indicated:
7 h 04 min
